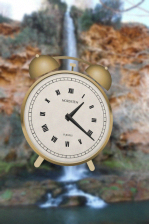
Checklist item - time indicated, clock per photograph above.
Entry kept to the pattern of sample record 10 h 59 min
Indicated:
1 h 21 min
